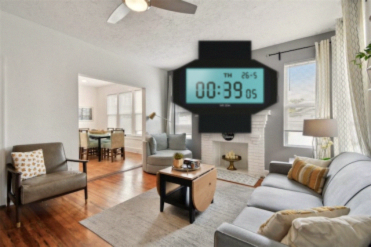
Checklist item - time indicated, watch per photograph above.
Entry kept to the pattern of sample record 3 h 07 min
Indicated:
0 h 39 min
